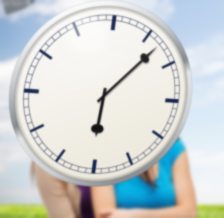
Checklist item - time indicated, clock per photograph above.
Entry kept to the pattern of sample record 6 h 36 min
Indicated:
6 h 07 min
